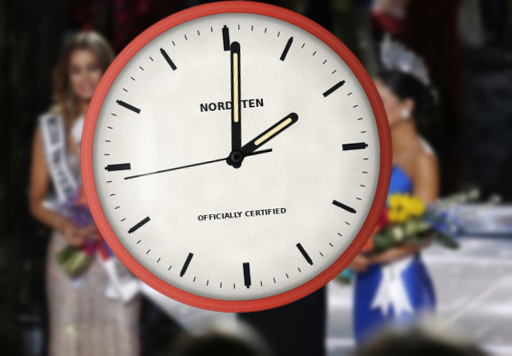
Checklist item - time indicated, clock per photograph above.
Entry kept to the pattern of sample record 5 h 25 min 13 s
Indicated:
2 h 00 min 44 s
